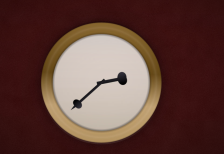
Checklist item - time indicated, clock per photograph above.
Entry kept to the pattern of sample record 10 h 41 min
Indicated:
2 h 38 min
